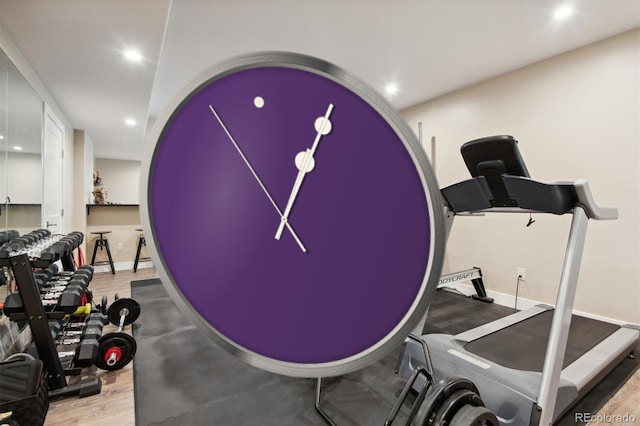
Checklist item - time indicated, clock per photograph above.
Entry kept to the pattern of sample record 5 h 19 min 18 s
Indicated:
1 h 05 min 56 s
